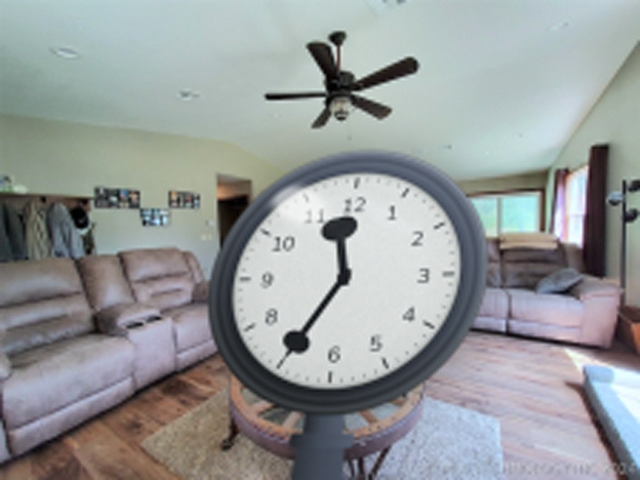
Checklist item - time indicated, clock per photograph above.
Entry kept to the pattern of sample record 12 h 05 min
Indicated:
11 h 35 min
